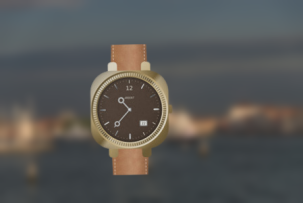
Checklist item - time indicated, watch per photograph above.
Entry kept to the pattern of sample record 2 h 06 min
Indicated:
10 h 37 min
